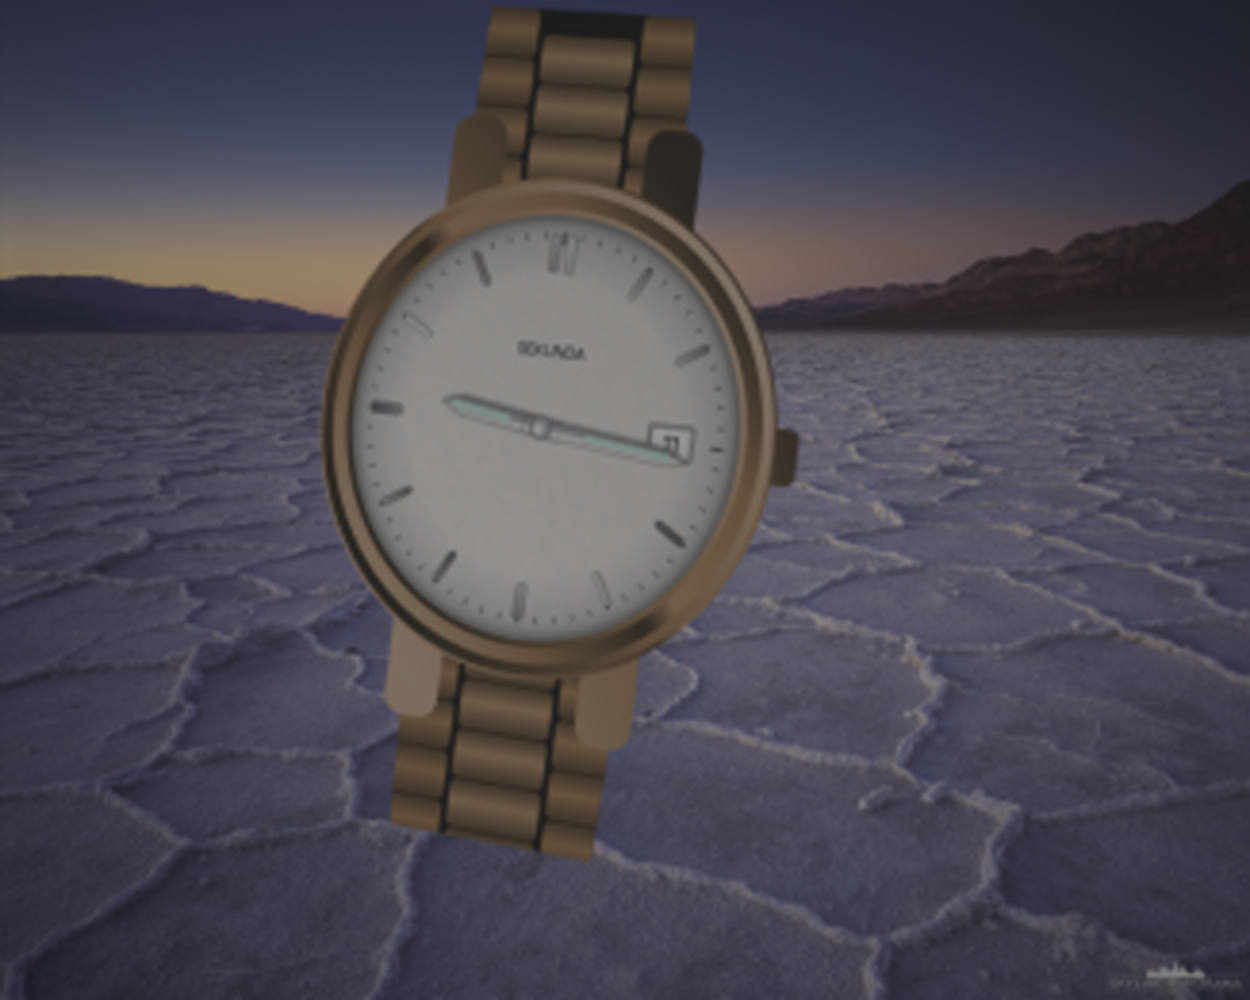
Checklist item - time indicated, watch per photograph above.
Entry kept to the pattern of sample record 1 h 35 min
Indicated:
9 h 16 min
